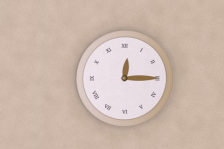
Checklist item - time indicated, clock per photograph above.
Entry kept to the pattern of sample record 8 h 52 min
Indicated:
12 h 15 min
